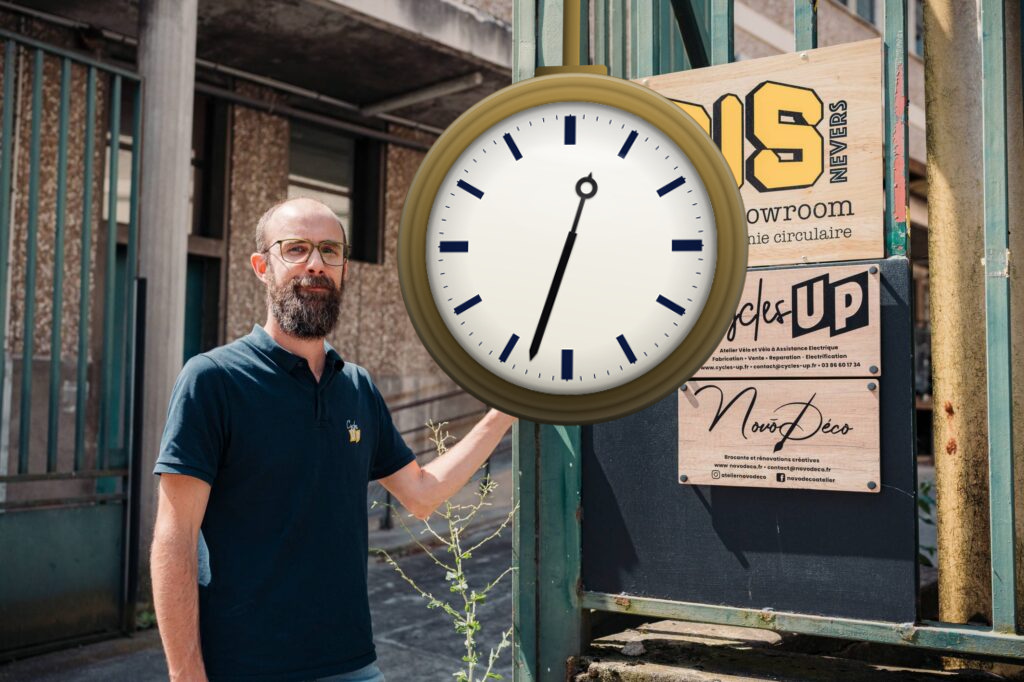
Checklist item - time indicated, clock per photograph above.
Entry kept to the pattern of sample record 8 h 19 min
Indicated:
12 h 33 min
